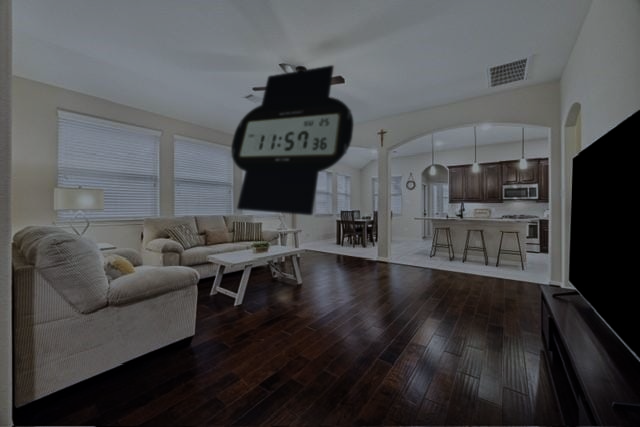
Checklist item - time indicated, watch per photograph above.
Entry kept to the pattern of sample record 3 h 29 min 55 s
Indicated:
11 h 57 min 36 s
